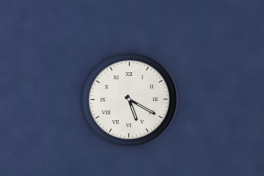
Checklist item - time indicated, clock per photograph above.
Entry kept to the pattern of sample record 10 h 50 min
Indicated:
5 h 20 min
